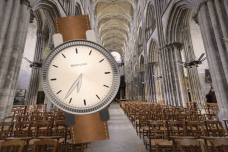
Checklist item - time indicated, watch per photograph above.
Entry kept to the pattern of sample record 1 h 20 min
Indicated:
6 h 37 min
